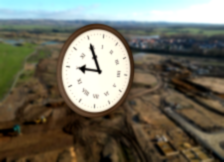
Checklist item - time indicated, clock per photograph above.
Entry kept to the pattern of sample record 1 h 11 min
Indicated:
10 h 00 min
